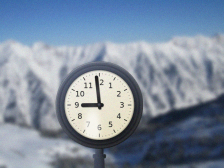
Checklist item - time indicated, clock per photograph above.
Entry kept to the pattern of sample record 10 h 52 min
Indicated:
8 h 59 min
